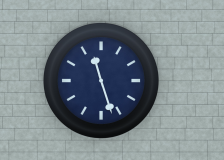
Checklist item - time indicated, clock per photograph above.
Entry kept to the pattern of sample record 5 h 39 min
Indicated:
11 h 27 min
